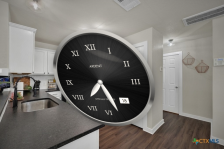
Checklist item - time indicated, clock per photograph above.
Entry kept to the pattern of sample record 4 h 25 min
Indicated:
7 h 27 min
